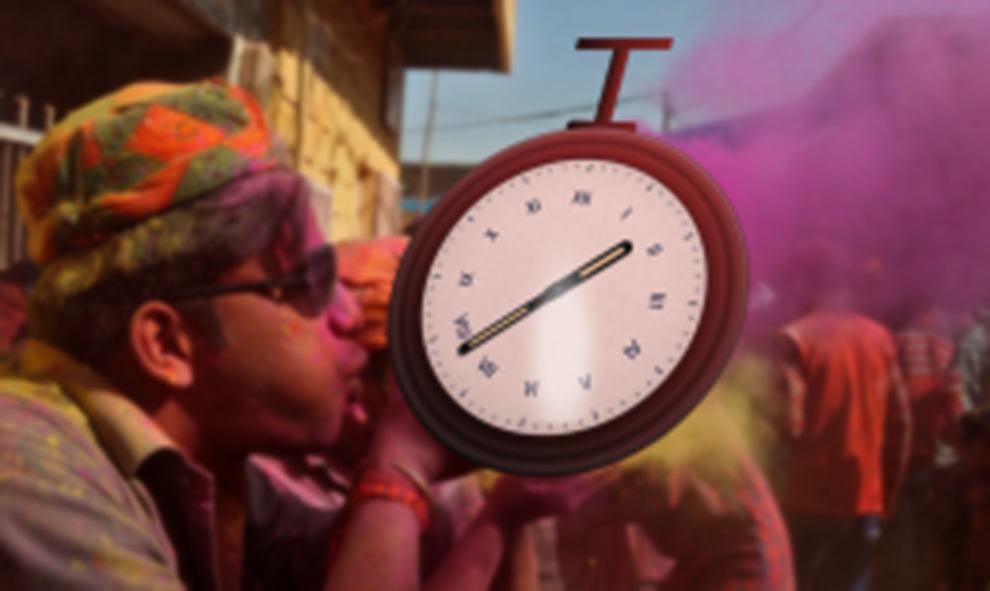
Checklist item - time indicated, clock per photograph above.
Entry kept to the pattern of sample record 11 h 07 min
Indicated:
1 h 38 min
